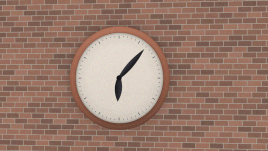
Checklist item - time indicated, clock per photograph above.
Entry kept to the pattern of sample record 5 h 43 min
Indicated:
6 h 07 min
